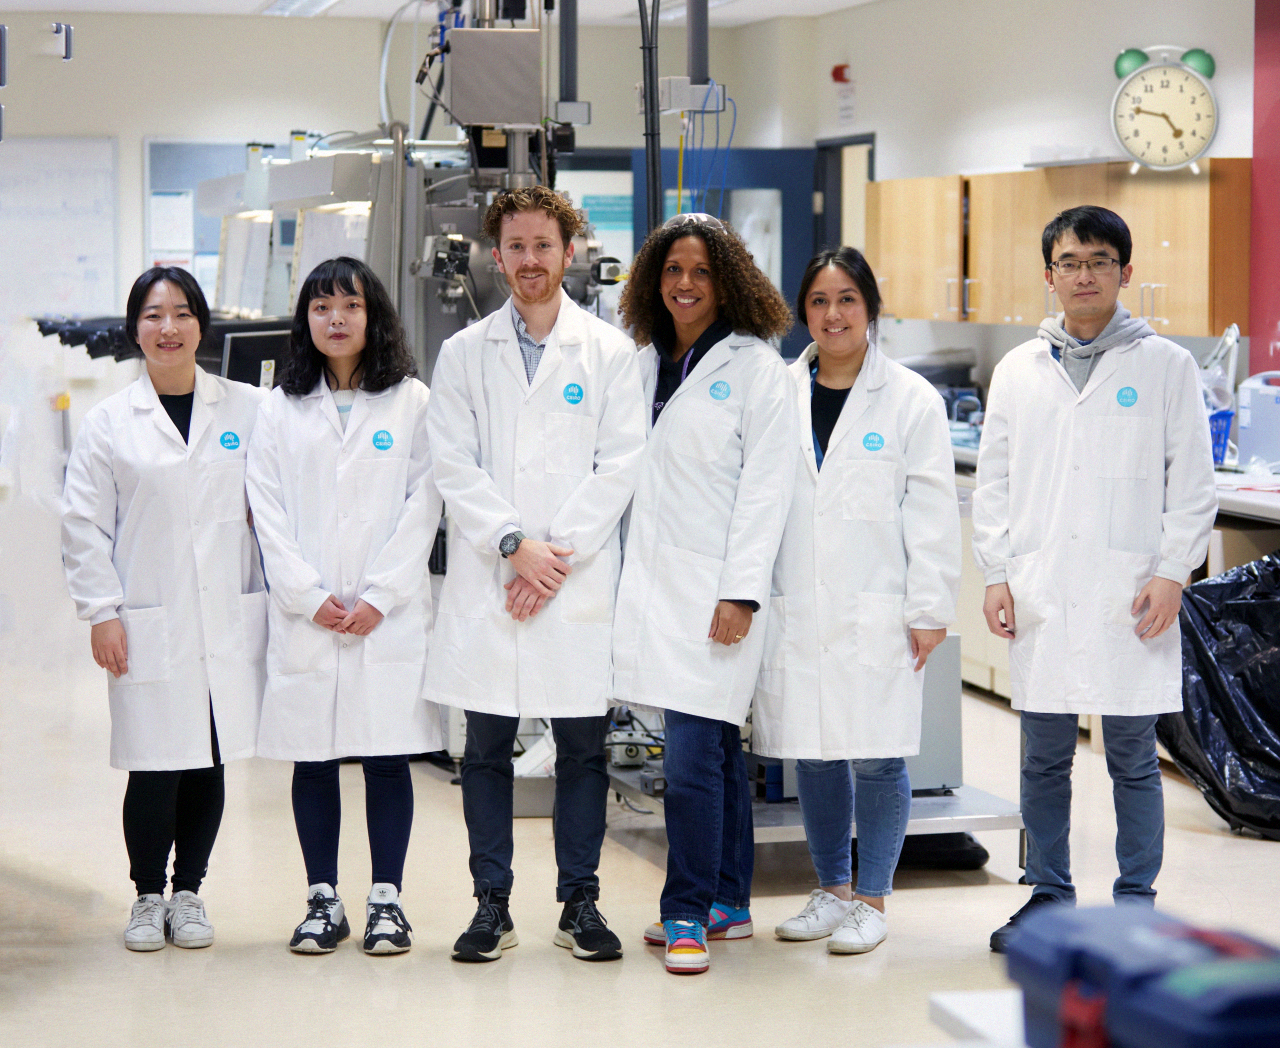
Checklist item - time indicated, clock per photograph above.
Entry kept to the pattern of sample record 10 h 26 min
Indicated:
4 h 47 min
